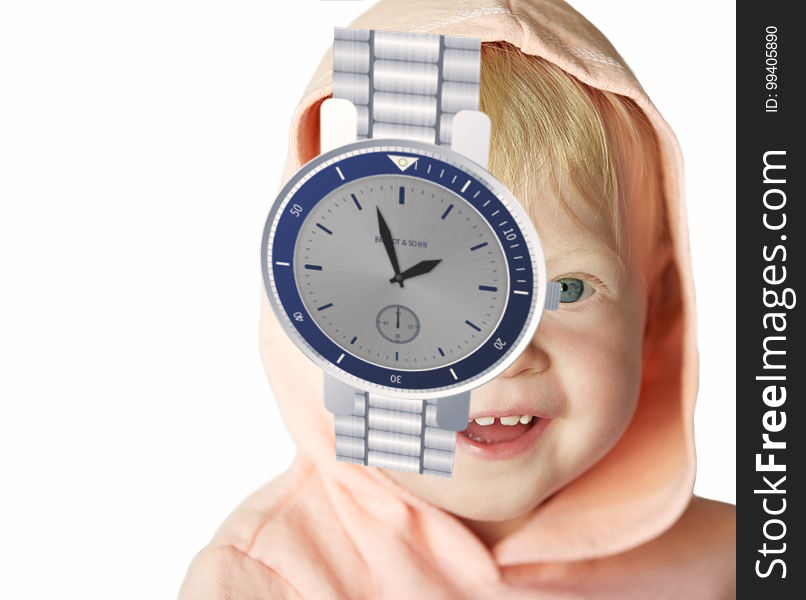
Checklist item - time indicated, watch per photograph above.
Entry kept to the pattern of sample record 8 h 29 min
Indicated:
1 h 57 min
